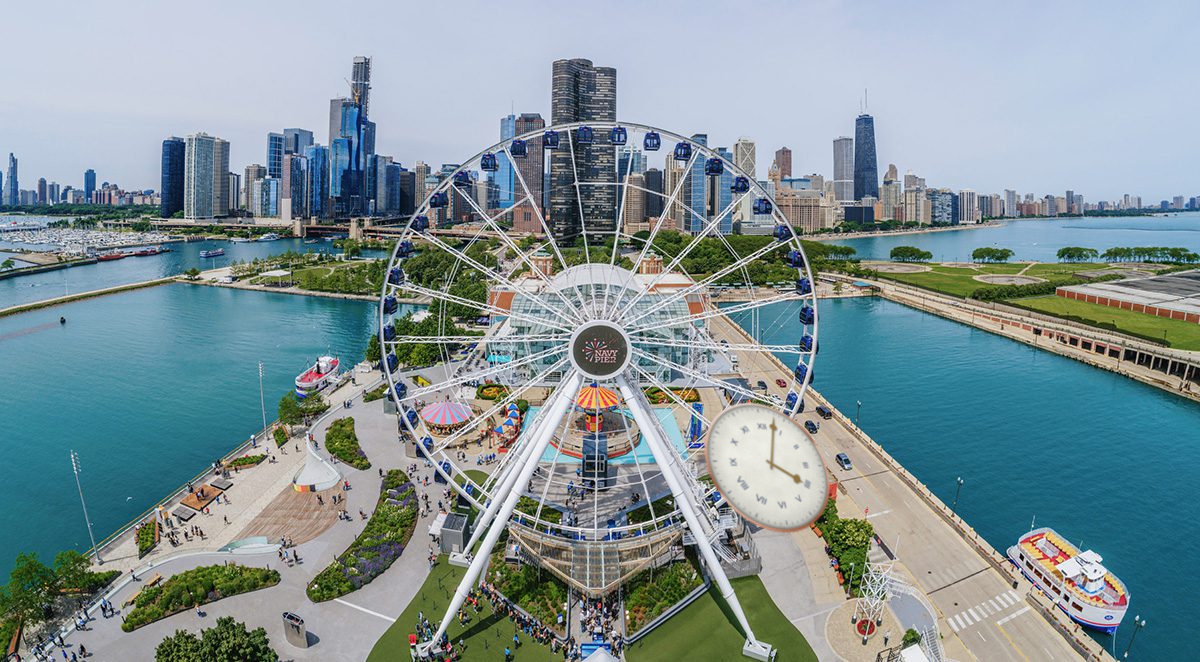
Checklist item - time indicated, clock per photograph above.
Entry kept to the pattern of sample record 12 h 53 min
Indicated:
4 h 03 min
